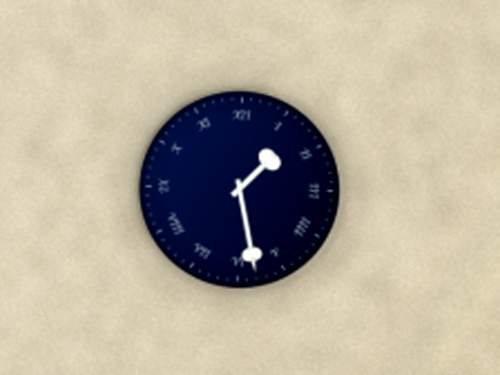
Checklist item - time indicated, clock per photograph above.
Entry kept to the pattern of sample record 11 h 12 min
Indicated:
1 h 28 min
